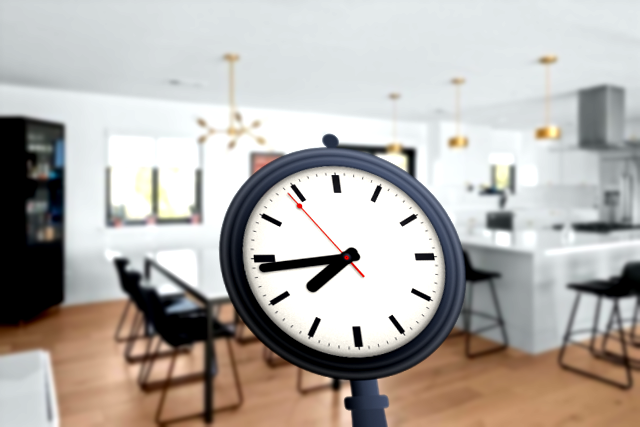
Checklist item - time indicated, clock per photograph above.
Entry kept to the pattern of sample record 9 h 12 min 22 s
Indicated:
7 h 43 min 54 s
